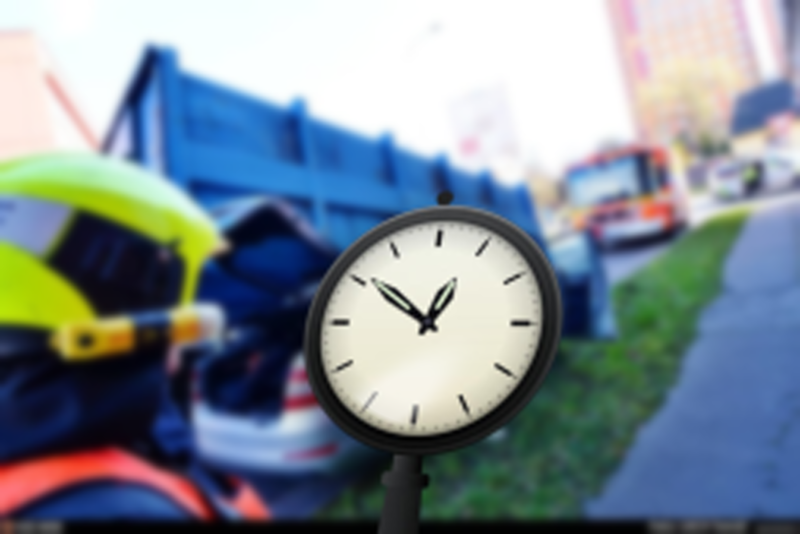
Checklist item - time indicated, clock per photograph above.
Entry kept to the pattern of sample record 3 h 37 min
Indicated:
12 h 51 min
